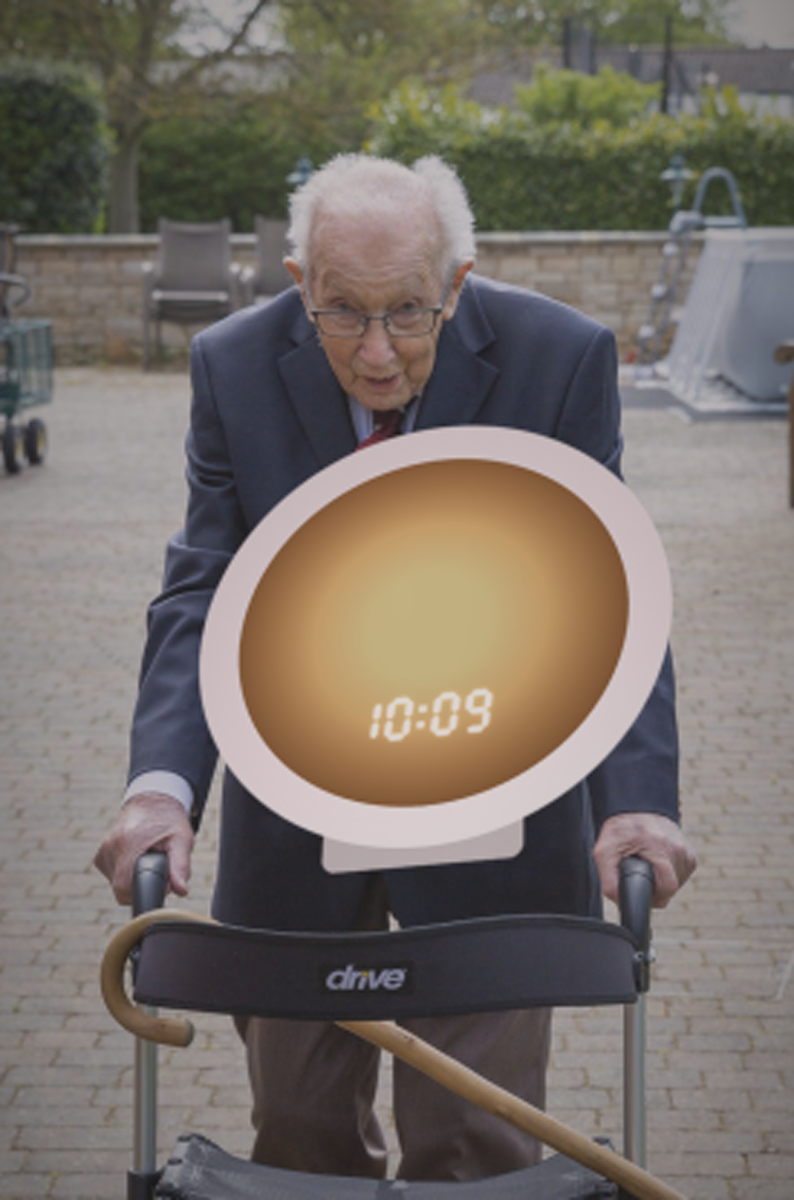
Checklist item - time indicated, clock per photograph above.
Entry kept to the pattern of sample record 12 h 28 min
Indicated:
10 h 09 min
